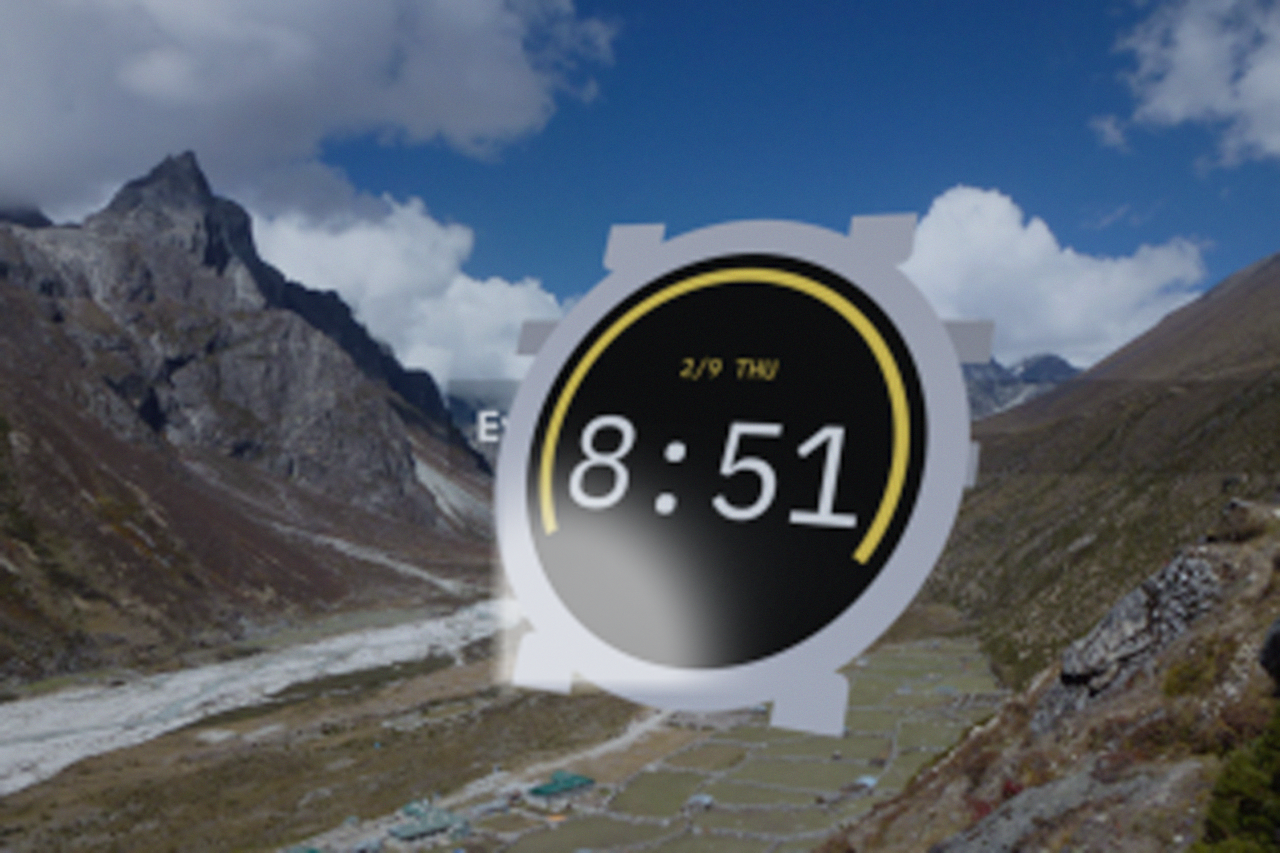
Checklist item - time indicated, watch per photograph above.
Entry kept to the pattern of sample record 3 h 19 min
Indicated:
8 h 51 min
